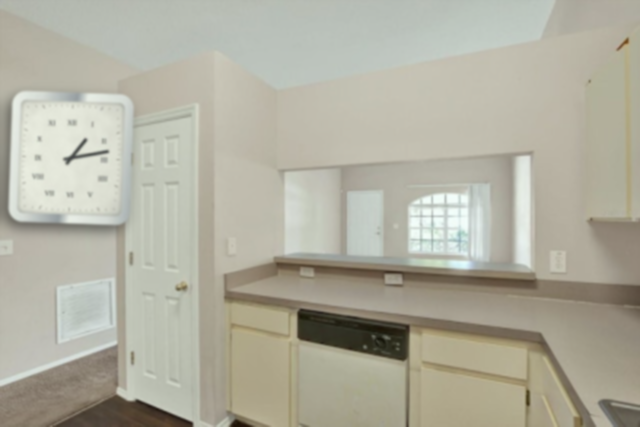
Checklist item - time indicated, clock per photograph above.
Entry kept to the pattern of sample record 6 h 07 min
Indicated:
1 h 13 min
